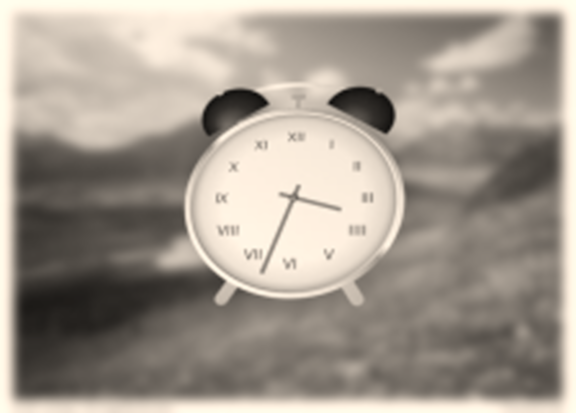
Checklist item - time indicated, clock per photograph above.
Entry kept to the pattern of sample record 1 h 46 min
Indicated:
3 h 33 min
